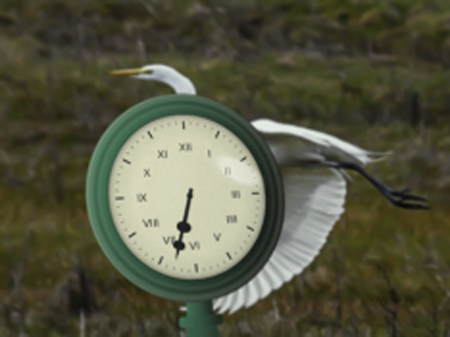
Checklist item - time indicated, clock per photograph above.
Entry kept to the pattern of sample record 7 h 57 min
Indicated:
6 h 33 min
